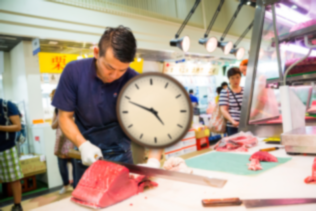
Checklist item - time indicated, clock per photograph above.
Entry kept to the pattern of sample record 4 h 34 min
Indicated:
4 h 49 min
